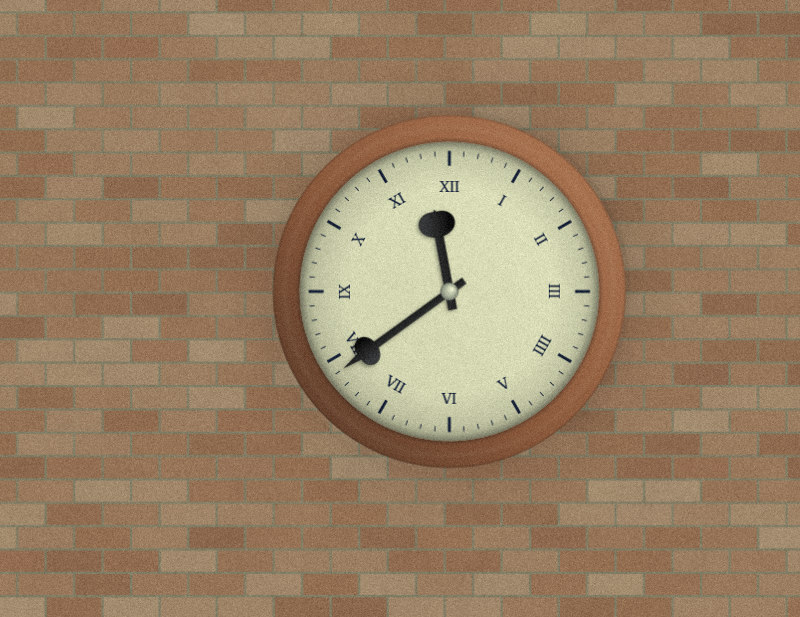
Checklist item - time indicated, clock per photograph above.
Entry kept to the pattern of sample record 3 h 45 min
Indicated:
11 h 39 min
